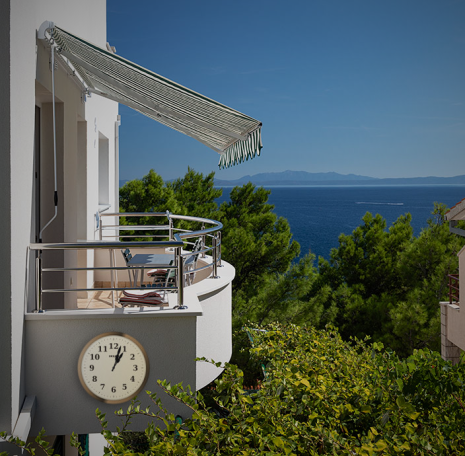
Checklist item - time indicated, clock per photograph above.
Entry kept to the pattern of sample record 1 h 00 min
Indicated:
1 h 03 min
